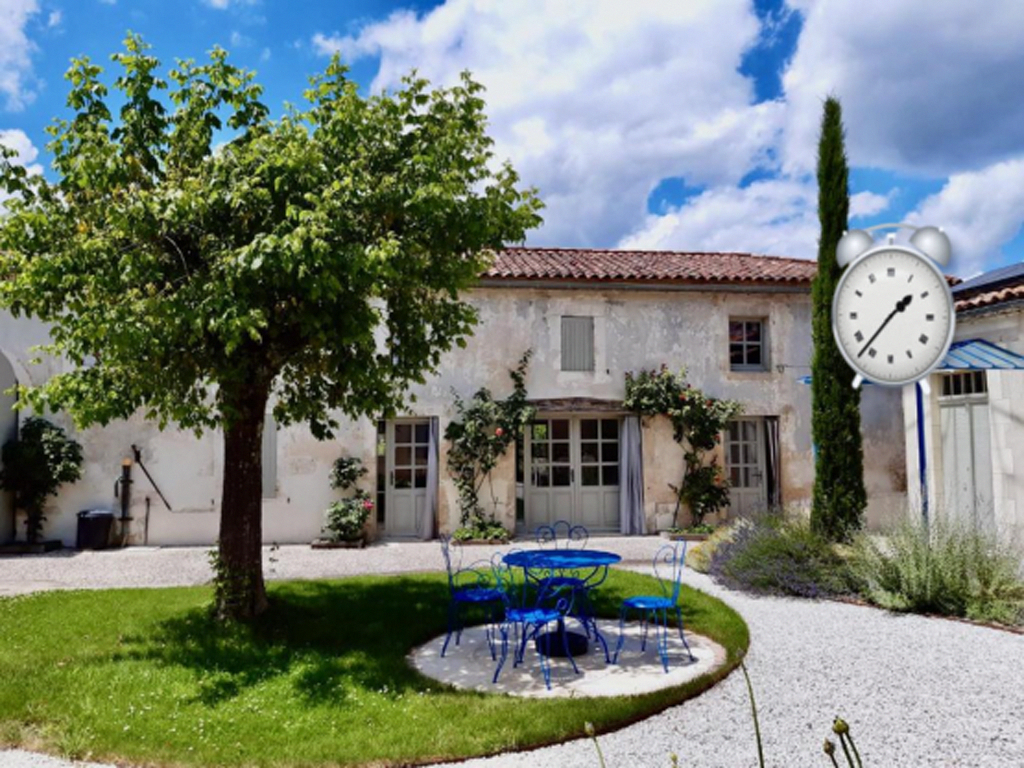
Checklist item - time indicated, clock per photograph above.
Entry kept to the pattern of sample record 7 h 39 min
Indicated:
1 h 37 min
